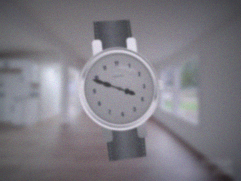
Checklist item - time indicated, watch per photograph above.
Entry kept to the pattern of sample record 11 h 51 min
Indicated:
3 h 49 min
